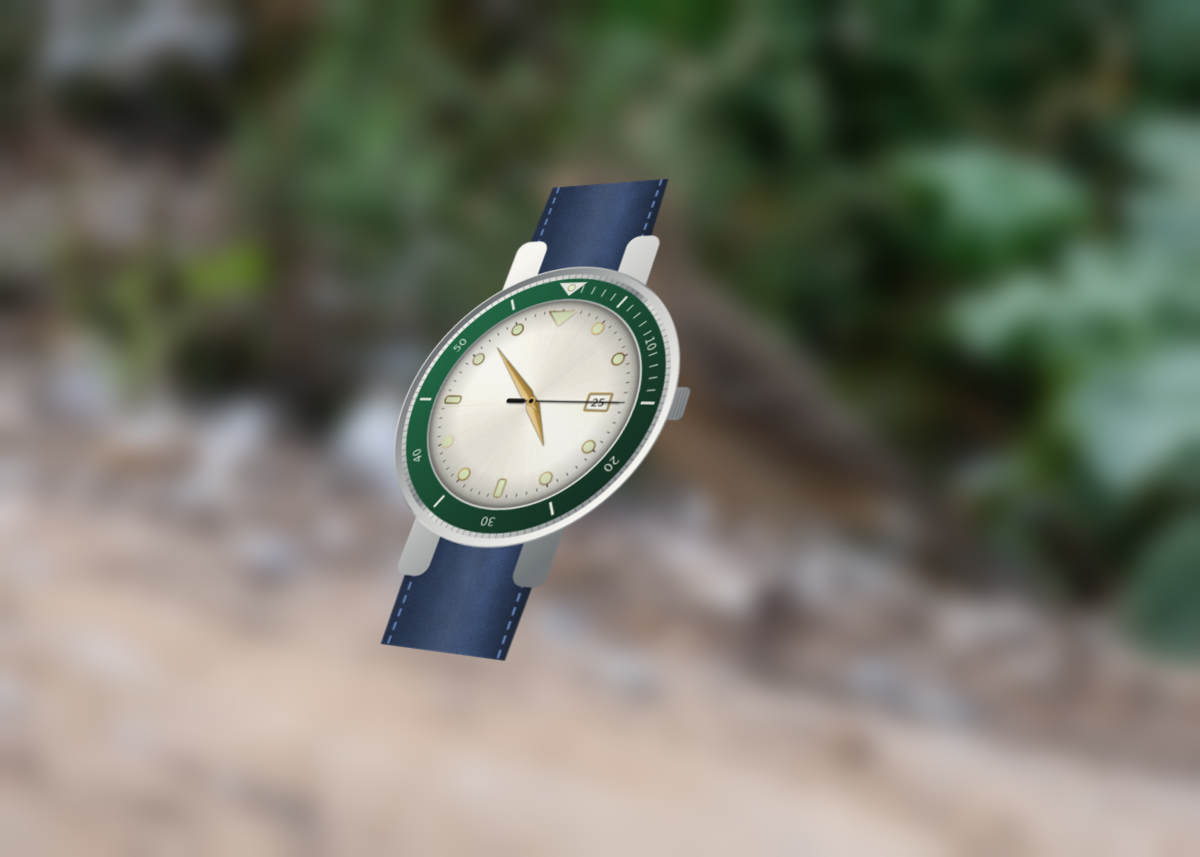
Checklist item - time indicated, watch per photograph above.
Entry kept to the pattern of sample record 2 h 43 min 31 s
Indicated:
4 h 52 min 15 s
